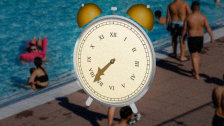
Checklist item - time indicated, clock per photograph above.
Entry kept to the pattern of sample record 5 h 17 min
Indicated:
7 h 37 min
